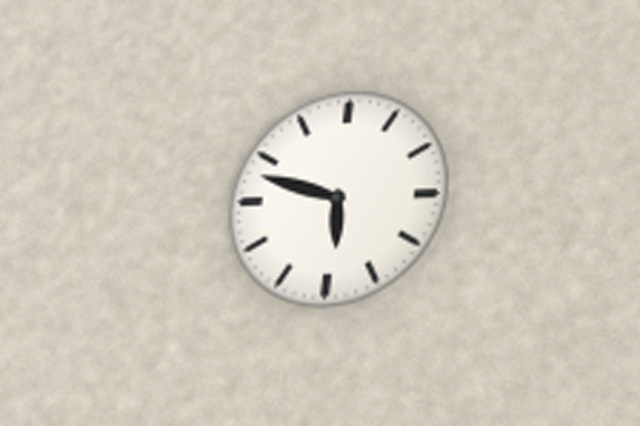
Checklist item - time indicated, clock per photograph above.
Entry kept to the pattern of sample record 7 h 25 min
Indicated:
5 h 48 min
